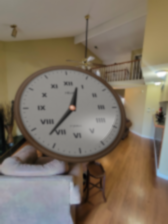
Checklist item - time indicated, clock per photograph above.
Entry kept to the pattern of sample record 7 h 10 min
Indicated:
12 h 37 min
